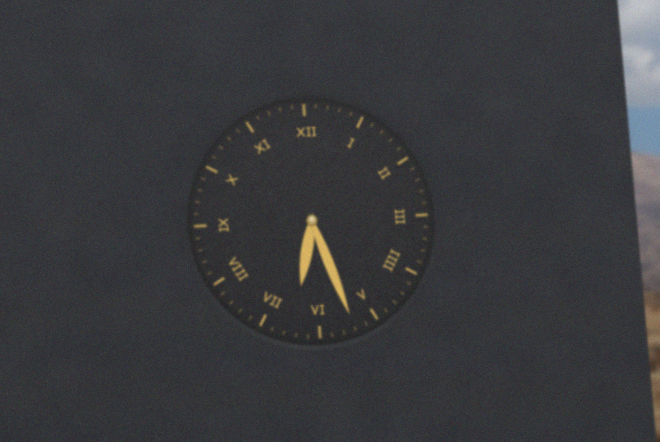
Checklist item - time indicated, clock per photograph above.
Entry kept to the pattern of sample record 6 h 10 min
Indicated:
6 h 27 min
